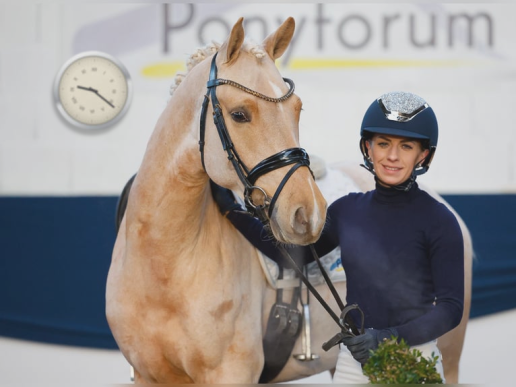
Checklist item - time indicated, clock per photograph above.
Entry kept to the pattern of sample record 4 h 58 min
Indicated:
9 h 21 min
